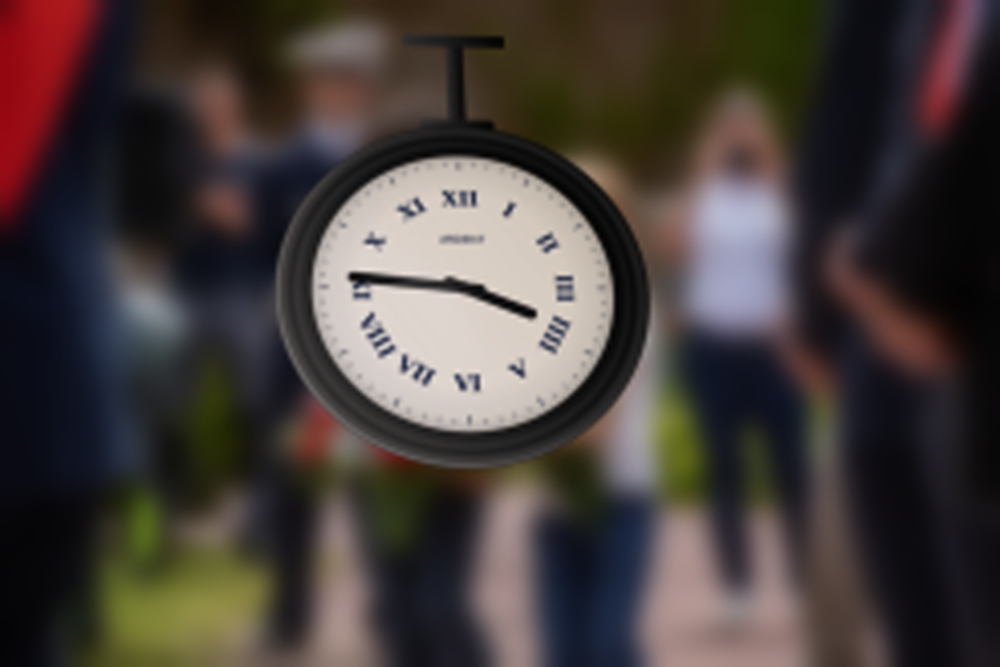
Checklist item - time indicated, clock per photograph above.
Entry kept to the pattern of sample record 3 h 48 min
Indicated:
3 h 46 min
